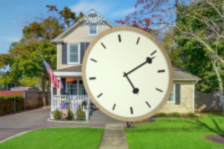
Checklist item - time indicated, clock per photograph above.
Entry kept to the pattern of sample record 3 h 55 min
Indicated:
5 h 11 min
